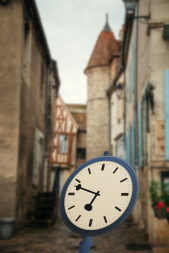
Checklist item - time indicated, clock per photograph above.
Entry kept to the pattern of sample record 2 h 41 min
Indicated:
6 h 48 min
